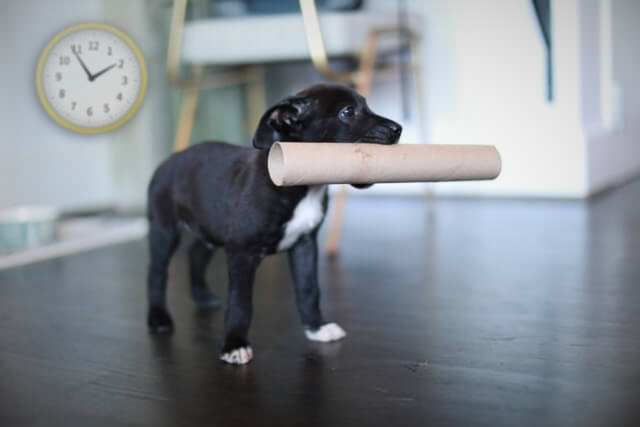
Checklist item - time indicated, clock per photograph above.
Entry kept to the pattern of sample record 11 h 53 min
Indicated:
1 h 54 min
